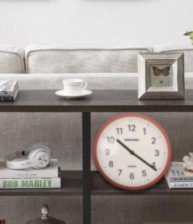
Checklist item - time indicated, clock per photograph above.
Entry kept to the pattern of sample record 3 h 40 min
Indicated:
10 h 21 min
